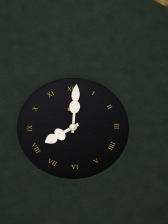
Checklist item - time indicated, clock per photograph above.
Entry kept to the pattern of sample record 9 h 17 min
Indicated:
8 h 01 min
